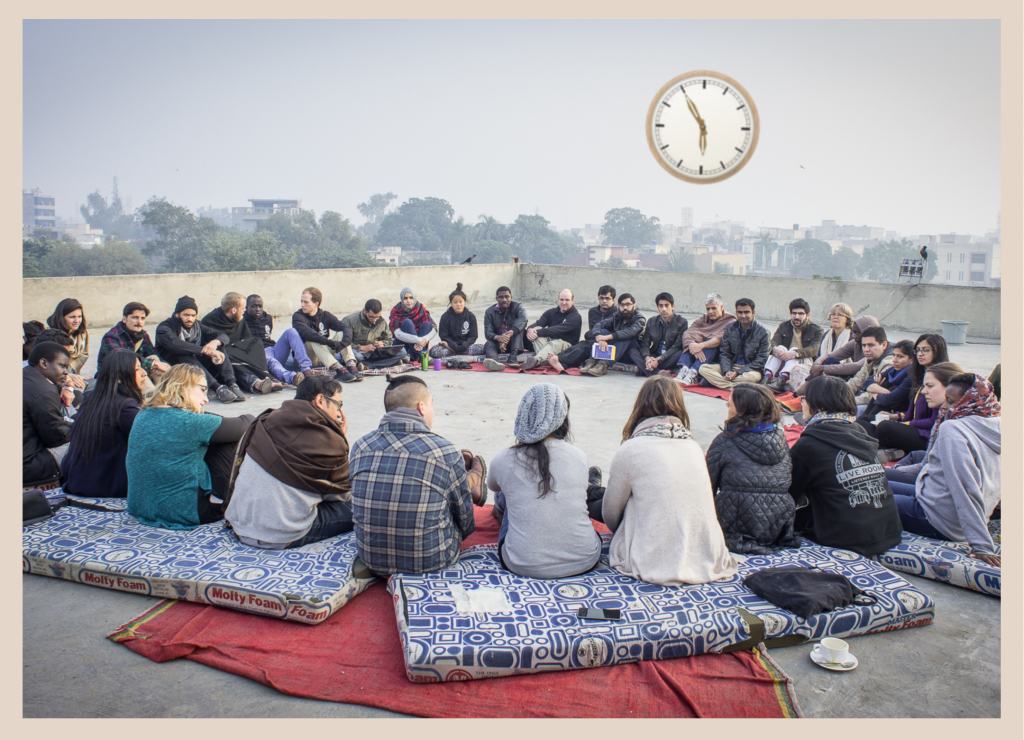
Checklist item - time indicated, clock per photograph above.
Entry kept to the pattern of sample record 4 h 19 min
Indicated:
5 h 55 min
